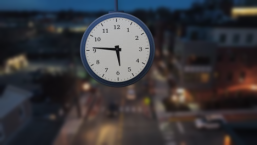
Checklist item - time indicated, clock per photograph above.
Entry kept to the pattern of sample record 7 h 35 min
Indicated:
5 h 46 min
